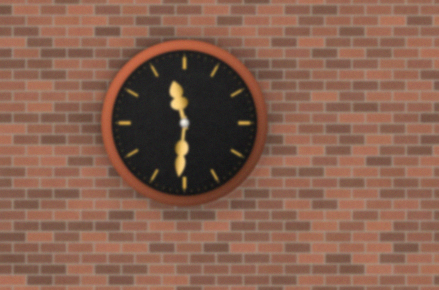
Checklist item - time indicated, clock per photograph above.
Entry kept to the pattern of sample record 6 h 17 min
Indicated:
11 h 31 min
